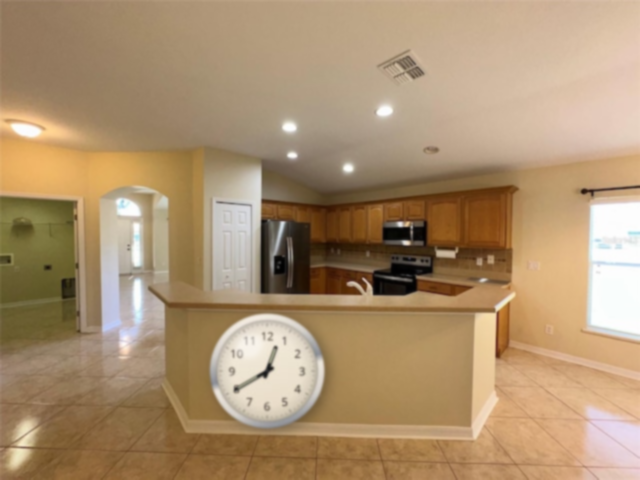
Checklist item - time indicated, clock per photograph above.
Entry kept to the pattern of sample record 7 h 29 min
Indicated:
12 h 40 min
